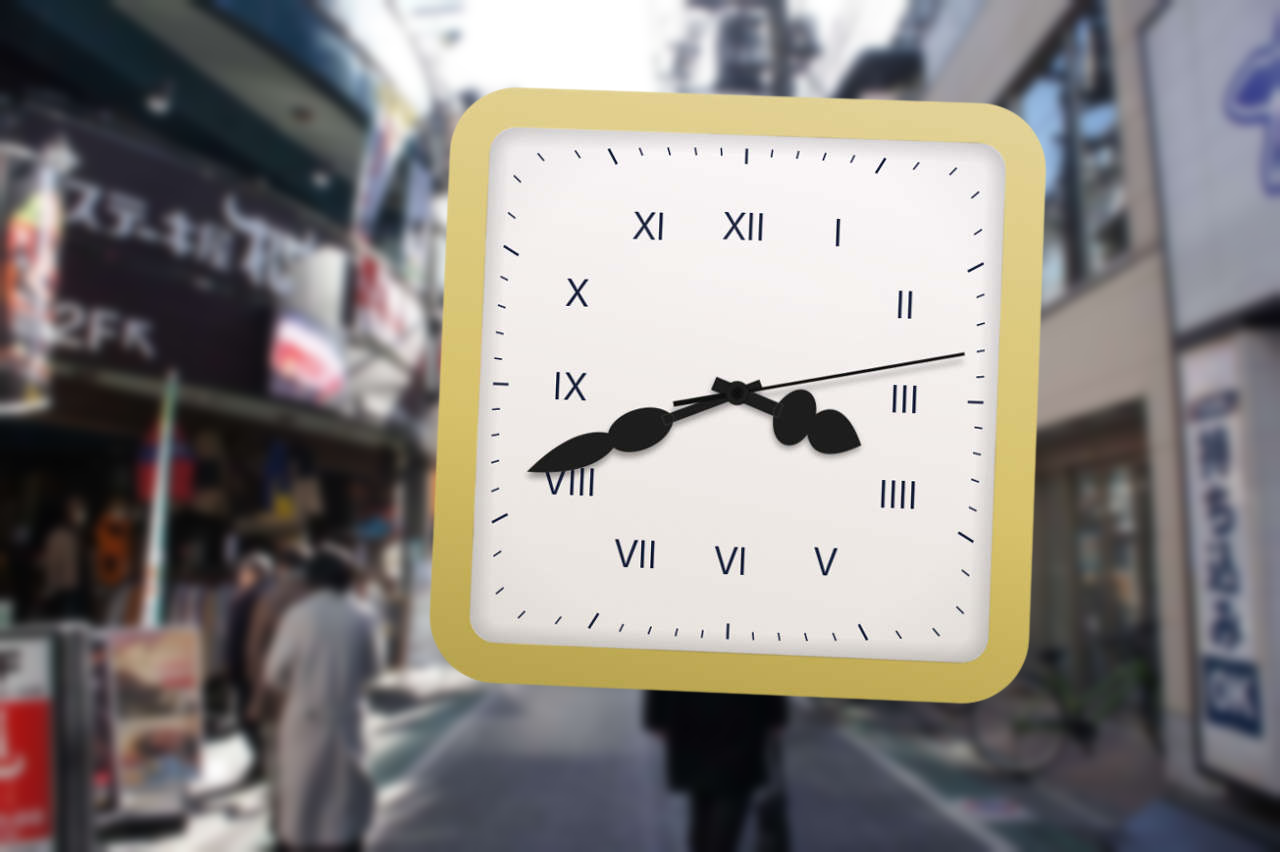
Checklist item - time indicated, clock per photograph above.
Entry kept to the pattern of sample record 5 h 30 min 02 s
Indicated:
3 h 41 min 13 s
